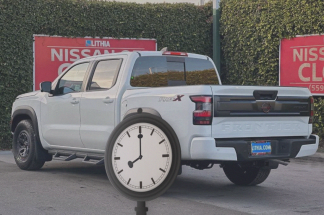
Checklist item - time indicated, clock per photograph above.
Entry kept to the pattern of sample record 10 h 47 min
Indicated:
8 h 00 min
